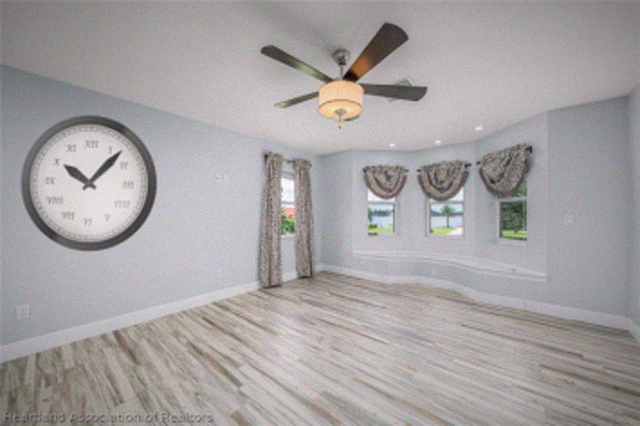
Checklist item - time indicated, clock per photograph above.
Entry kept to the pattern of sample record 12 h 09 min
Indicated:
10 h 07 min
